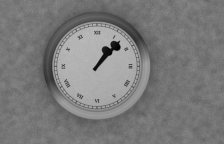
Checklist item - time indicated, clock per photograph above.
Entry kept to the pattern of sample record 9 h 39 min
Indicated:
1 h 07 min
